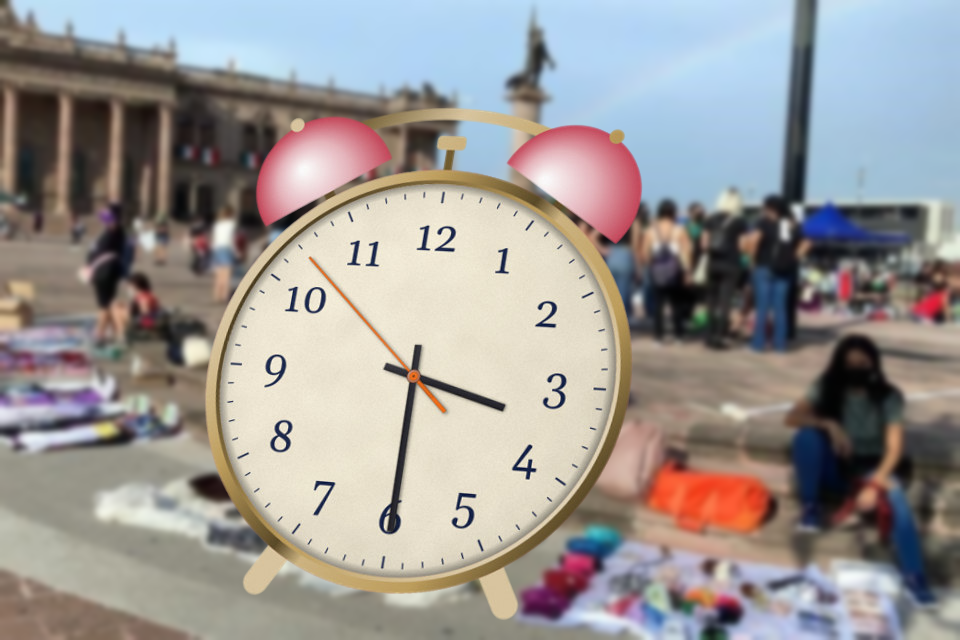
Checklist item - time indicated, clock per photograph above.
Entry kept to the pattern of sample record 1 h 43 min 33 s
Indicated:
3 h 29 min 52 s
